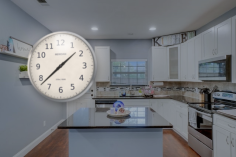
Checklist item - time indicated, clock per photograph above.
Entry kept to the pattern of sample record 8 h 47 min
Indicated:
1 h 38 min
